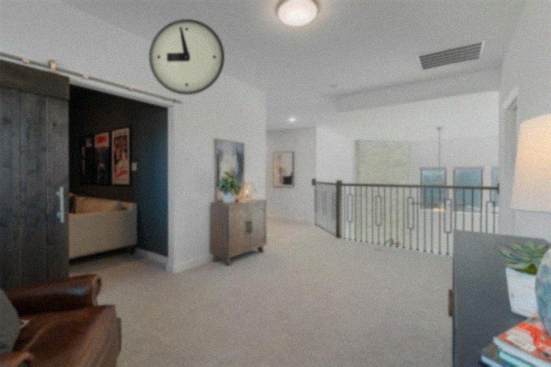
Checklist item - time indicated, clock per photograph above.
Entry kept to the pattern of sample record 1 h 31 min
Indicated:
8 h 58 min
